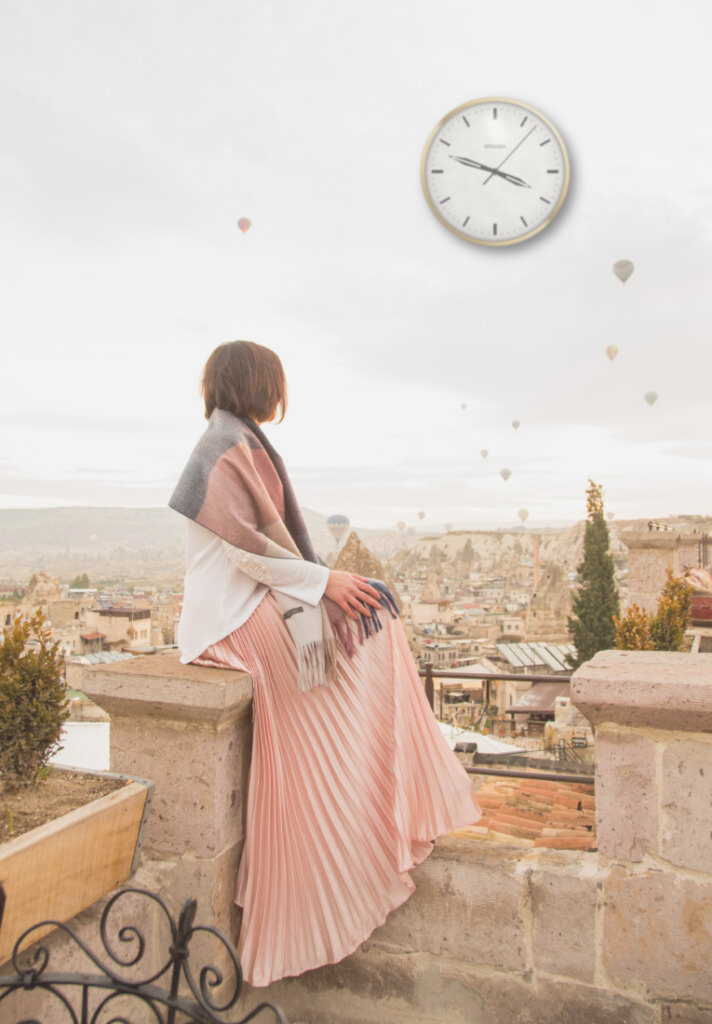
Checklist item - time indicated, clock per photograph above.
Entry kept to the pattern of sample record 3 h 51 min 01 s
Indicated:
3 h 48 min 07 s
